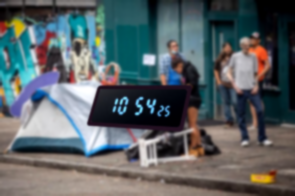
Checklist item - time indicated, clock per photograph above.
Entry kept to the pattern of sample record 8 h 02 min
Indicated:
10 h 54 min
